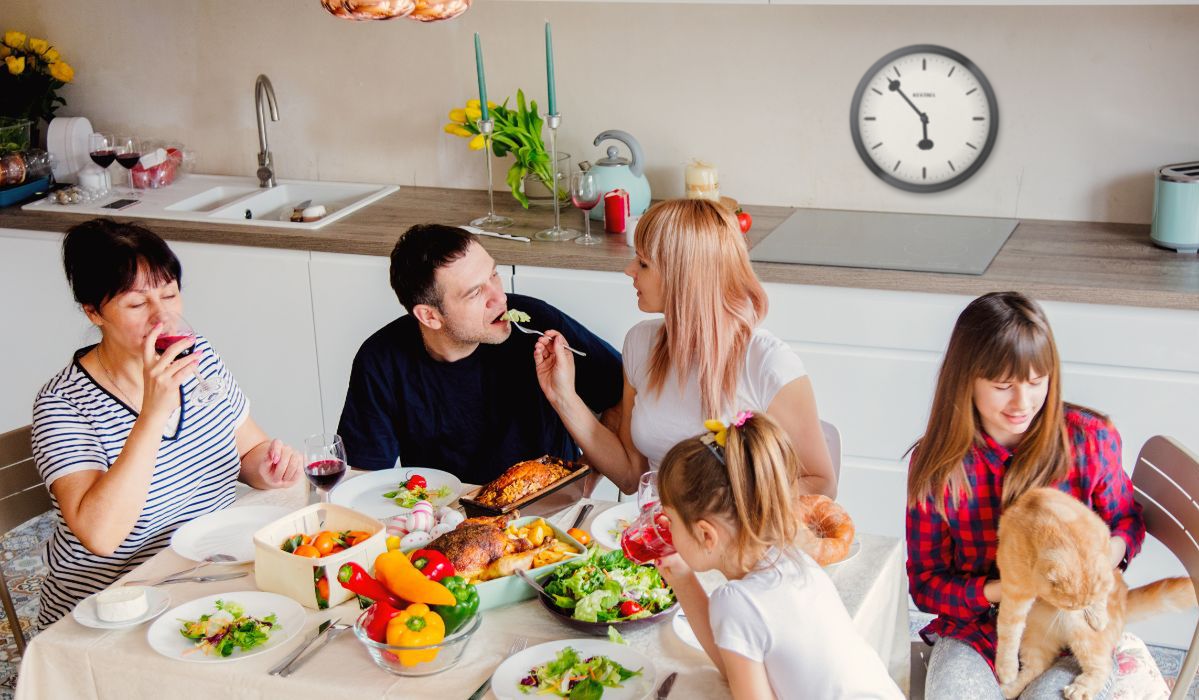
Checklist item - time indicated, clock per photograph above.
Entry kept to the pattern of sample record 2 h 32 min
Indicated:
5 h 53 min
